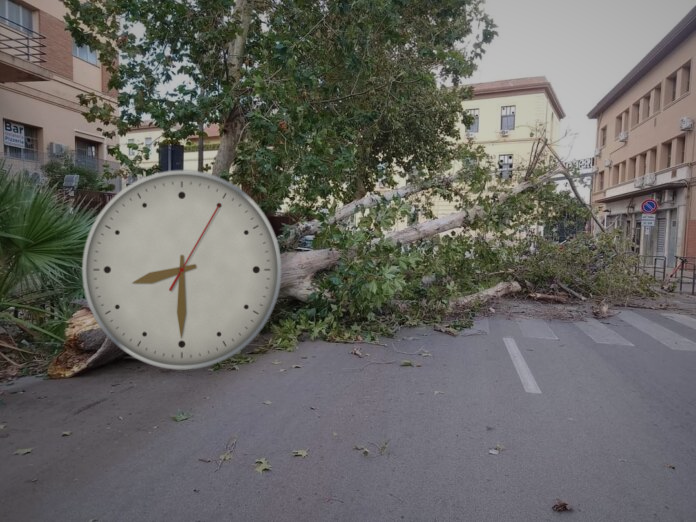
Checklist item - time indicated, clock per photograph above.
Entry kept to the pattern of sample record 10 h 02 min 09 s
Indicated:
8 h 30 min 05 s
